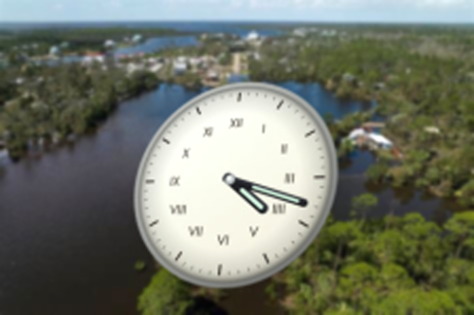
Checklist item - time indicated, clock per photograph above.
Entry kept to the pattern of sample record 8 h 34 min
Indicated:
4 h 18 min
